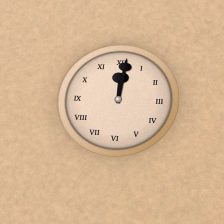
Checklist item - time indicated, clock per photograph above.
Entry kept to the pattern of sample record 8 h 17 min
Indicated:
12 h 01 min
